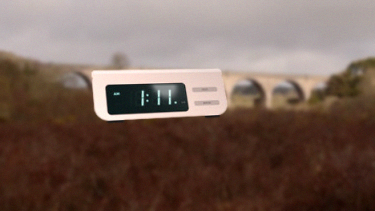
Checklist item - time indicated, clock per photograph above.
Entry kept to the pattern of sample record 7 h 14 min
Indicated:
1 h 11 min
